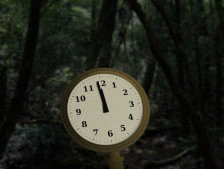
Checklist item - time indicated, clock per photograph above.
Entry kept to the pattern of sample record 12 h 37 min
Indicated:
11 h 59 min
